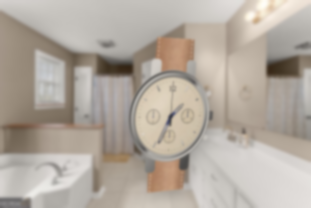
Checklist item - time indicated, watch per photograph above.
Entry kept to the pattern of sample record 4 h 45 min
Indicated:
1 h 34 min
